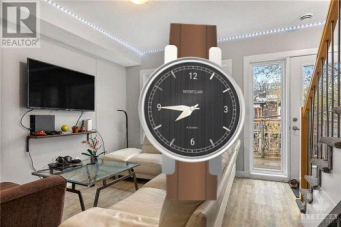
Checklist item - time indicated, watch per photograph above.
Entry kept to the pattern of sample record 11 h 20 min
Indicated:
7 h 45 min
